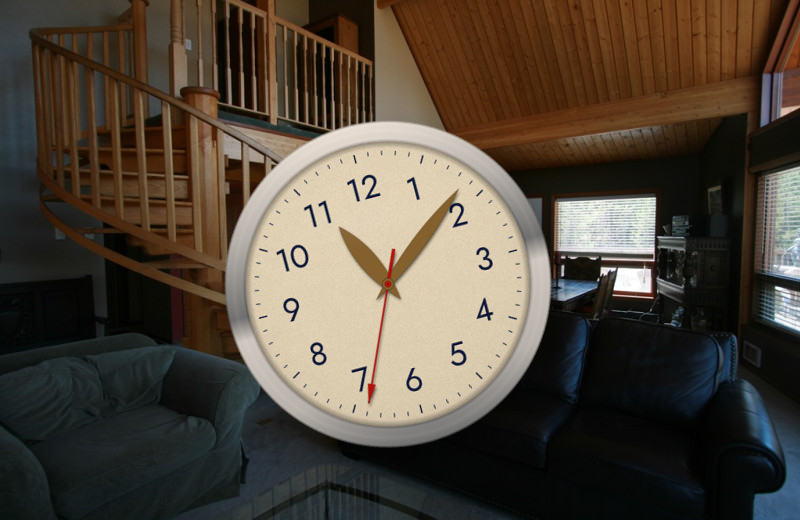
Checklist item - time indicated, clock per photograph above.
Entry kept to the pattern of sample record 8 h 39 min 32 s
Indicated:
11 h 08 min 34 s
